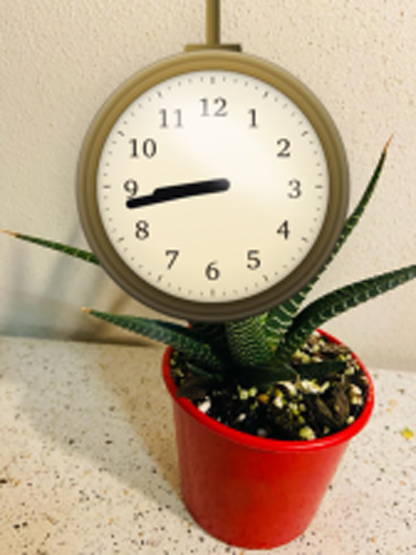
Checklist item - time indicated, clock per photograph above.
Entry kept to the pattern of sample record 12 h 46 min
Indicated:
8 h 43 min
